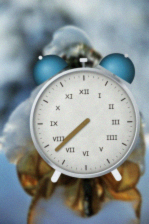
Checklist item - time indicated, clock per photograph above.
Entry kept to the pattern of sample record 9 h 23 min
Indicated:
7 h 38 min
